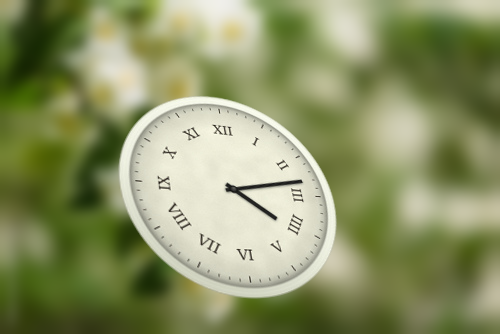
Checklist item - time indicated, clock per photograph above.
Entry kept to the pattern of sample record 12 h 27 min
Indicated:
4 h 13 min
